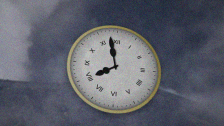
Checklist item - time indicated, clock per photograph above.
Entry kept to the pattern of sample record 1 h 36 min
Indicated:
7 h 58 min
